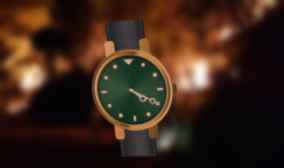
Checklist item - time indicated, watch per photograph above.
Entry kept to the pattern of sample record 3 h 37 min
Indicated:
4 h 20 min
